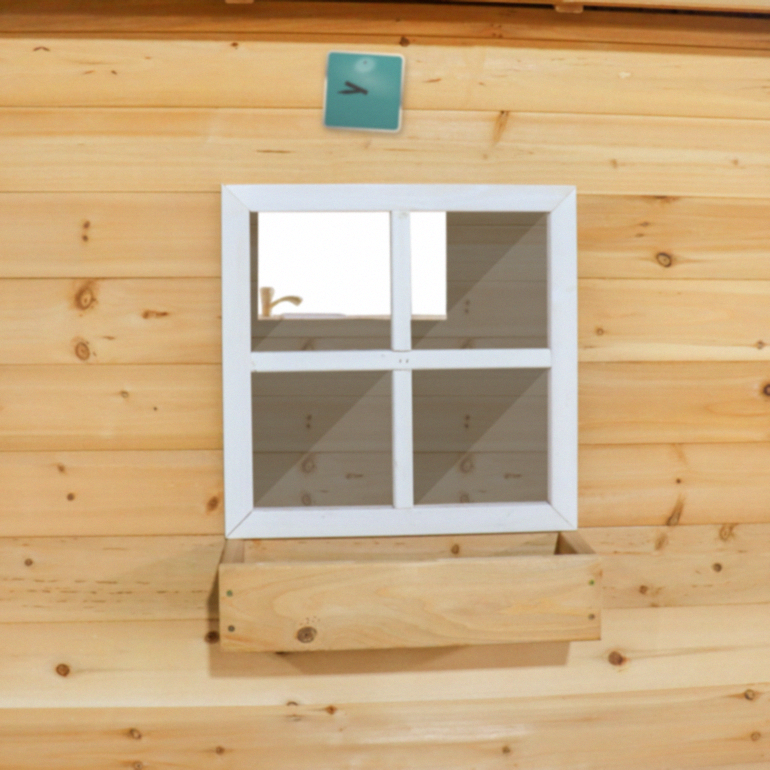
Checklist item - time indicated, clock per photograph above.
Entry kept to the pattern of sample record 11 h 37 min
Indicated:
9 h 44 min
